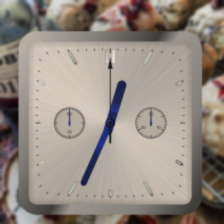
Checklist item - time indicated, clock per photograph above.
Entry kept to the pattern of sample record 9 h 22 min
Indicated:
12 h 34 min
